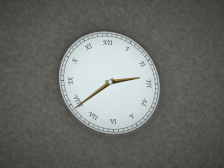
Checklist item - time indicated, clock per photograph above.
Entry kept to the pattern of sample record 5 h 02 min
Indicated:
2 h 39 min
